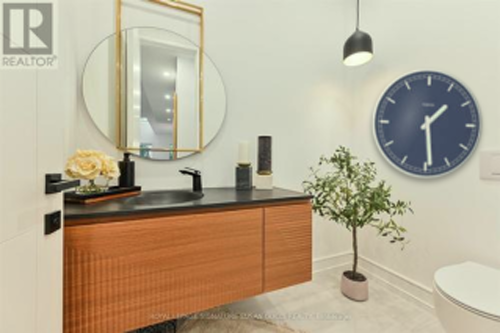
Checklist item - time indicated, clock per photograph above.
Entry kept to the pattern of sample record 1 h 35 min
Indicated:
1 h 29 min
